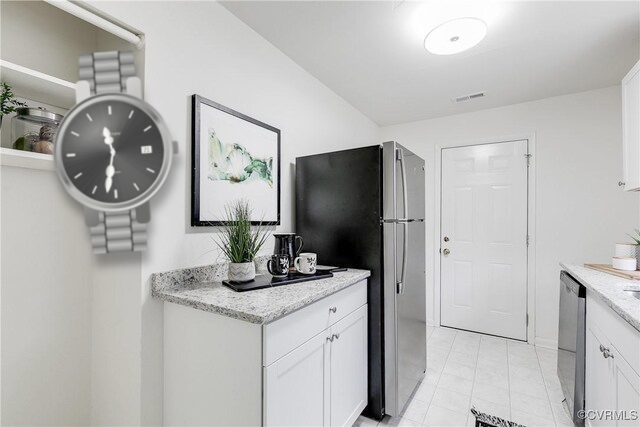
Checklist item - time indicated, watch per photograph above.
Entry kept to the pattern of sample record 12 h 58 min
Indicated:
11 h 32 min
